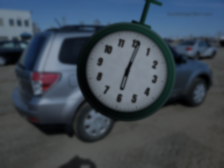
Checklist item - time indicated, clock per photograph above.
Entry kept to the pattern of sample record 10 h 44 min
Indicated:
6 h 01 min
